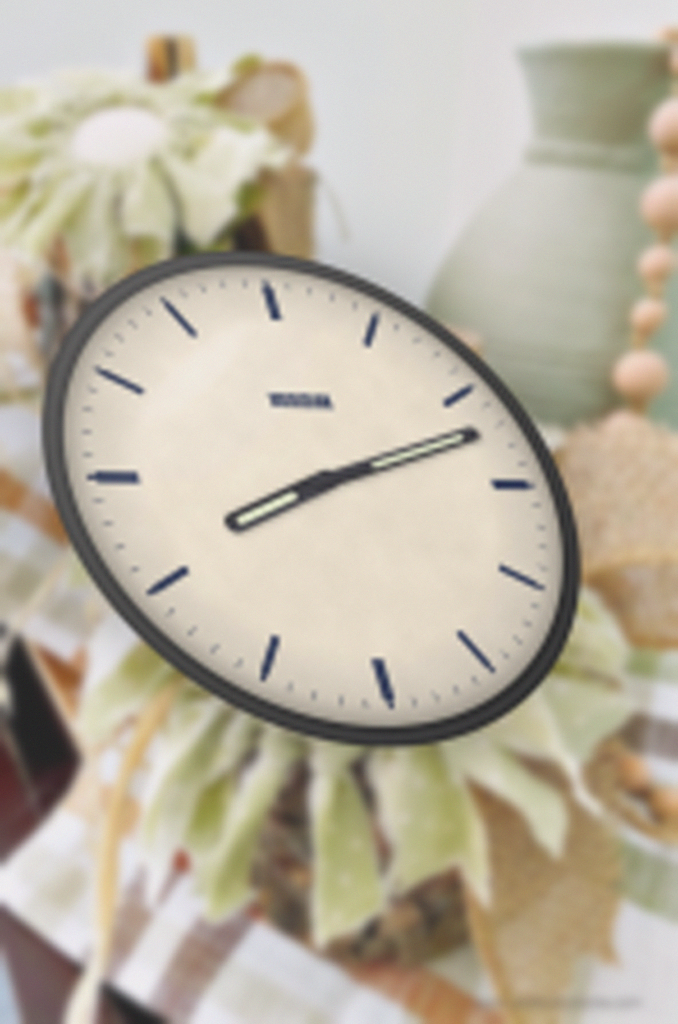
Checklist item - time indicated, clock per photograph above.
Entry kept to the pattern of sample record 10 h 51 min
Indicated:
8 h 12 min
